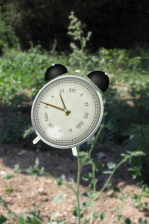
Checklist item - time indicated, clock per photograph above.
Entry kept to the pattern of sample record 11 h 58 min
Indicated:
10 h 46 min
